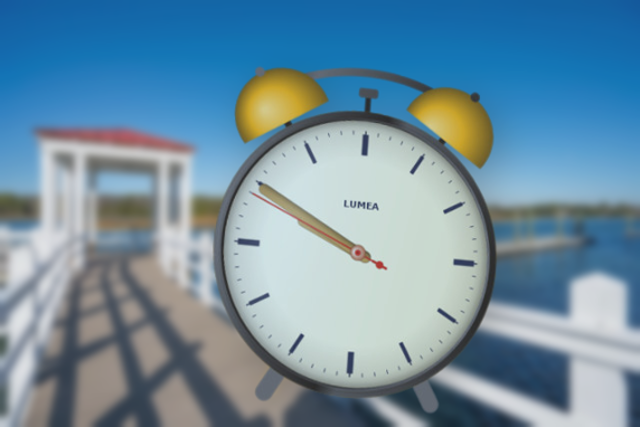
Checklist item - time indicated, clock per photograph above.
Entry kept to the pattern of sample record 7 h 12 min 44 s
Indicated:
9 h 49 min 49 s
